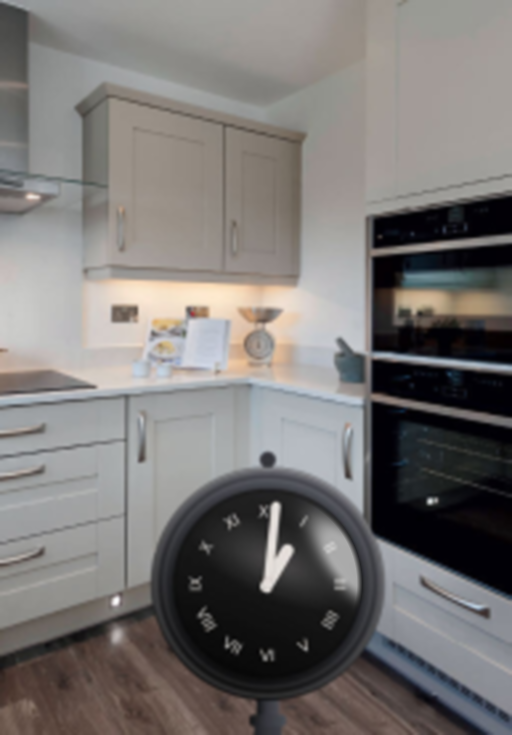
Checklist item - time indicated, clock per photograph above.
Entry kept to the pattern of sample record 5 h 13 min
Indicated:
1 h 01 min
